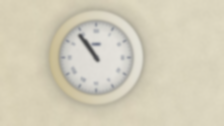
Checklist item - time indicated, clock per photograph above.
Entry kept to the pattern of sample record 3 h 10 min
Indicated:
10 h 54 min
